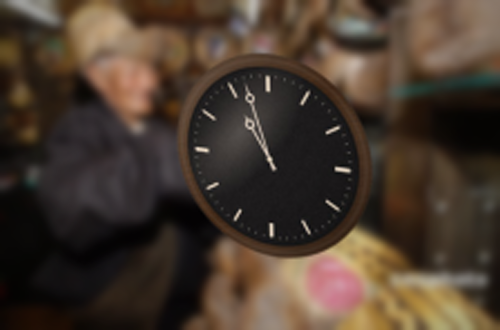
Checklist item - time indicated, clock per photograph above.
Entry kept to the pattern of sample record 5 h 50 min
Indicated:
10 h 57 min
